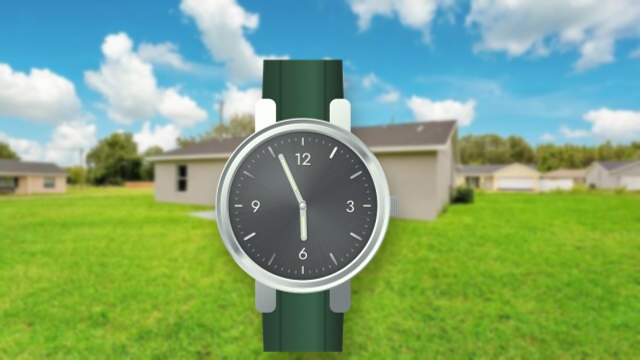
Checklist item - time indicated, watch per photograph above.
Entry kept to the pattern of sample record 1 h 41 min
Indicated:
5 h 56 min
